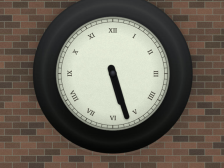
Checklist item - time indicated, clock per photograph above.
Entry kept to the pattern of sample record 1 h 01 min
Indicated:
5 h 27 min
